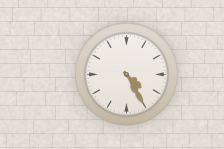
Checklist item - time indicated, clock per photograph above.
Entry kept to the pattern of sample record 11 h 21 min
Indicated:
4 h 25 min
